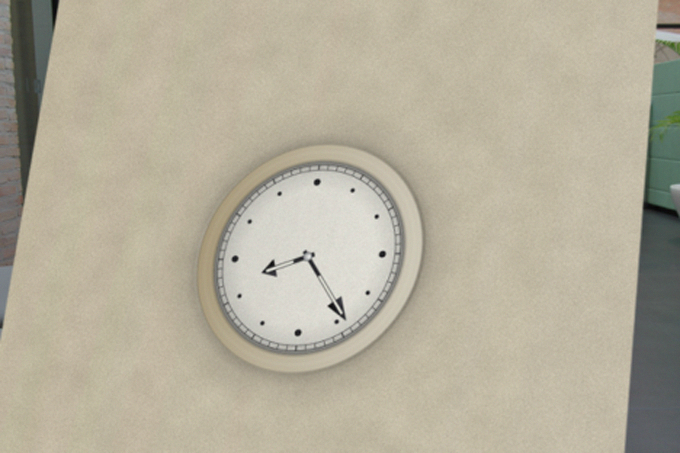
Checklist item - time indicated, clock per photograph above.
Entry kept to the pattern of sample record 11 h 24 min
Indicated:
8 h 24 min
